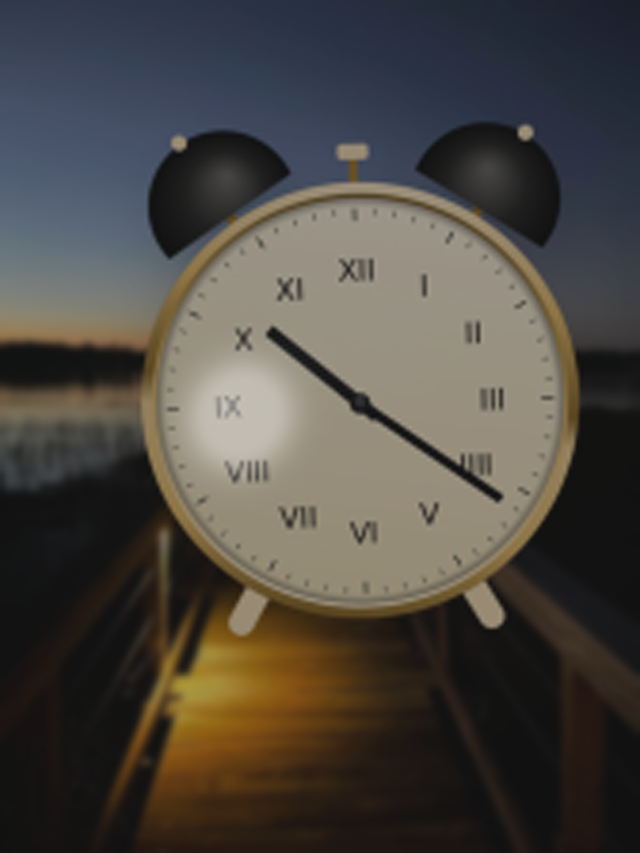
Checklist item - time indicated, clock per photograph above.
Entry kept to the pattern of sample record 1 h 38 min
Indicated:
10 h 21 min
